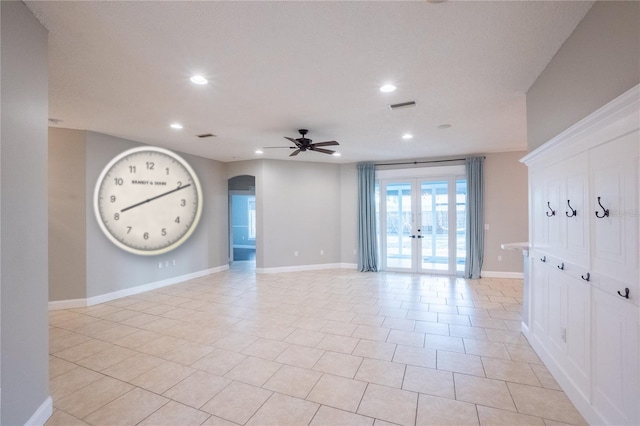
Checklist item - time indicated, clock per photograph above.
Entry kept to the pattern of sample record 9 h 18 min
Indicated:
8 h 11 min
